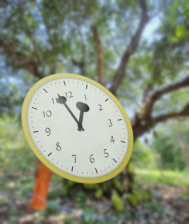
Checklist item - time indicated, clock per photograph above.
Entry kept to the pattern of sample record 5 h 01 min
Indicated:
12 h 57 min
